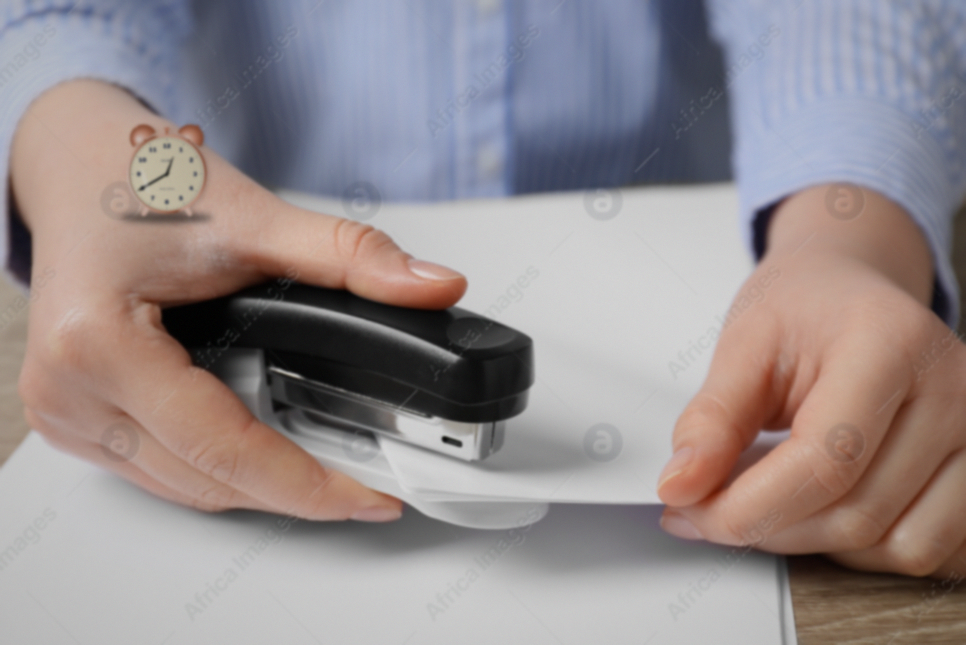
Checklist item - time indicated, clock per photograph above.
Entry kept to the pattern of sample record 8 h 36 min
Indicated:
12 h 40 min
